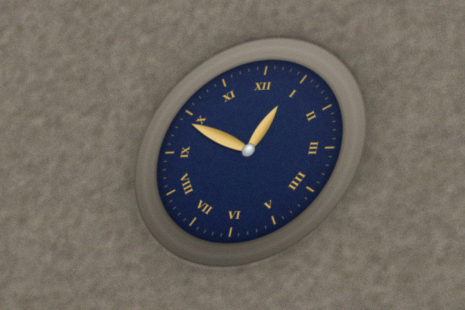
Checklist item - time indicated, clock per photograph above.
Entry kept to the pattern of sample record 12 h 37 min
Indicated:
12 h 49 min
